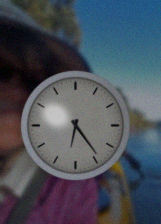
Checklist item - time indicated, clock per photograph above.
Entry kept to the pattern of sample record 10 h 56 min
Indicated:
6 h 24 min
